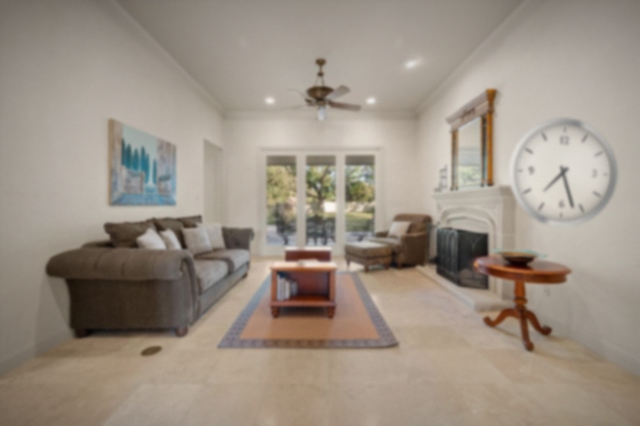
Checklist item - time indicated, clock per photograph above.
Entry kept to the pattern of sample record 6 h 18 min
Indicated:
7 h 27 min
